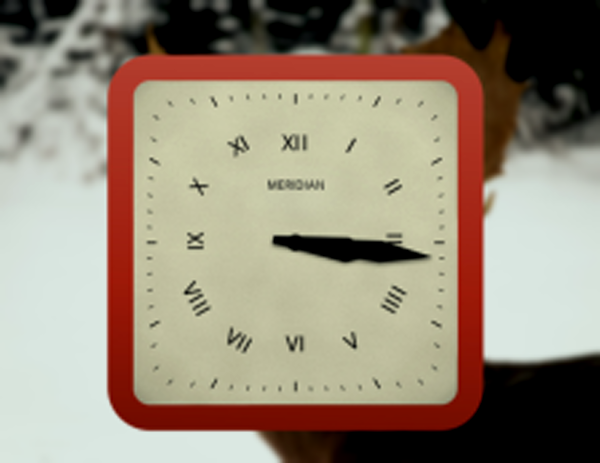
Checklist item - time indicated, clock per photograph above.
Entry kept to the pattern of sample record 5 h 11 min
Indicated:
3 h 16 min
